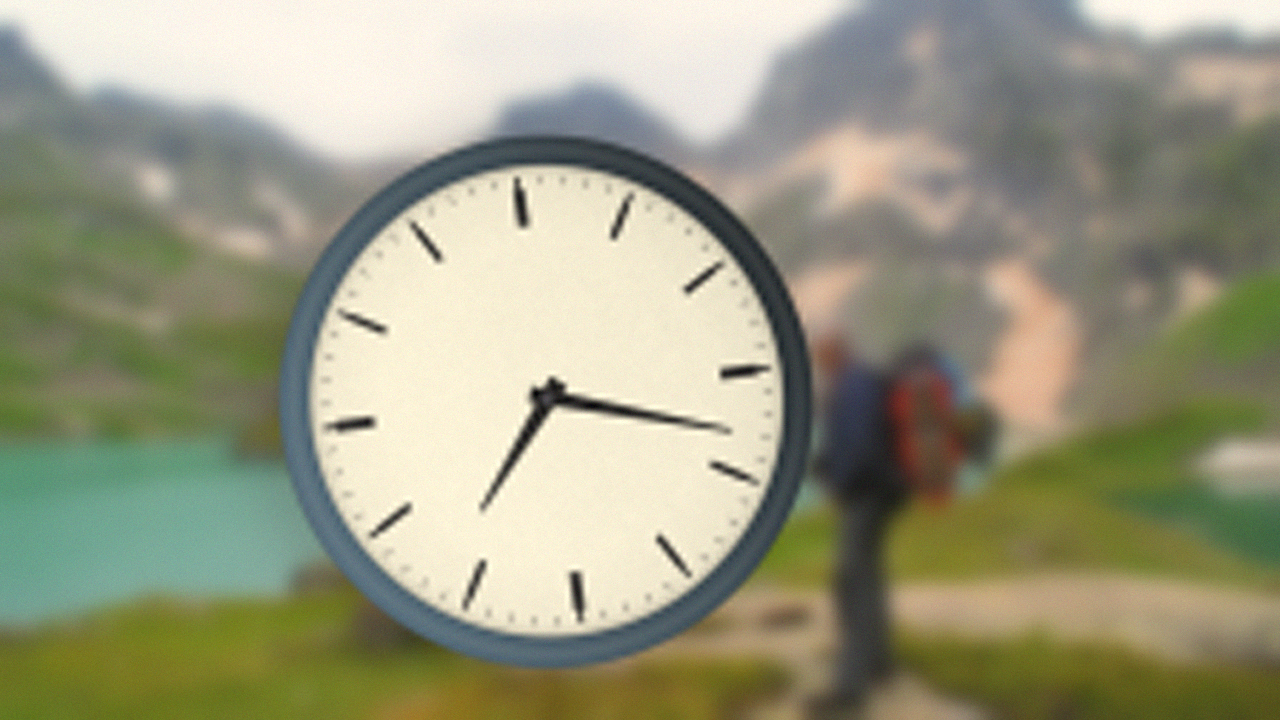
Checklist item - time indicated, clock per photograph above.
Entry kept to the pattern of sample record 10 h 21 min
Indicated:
7 h 18 min
